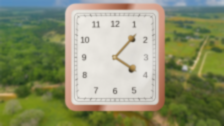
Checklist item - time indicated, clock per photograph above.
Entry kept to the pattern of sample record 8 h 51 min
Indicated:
4 h 07 min
